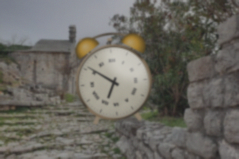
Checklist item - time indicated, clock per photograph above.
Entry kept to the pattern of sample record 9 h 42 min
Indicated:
6 h 51 min
